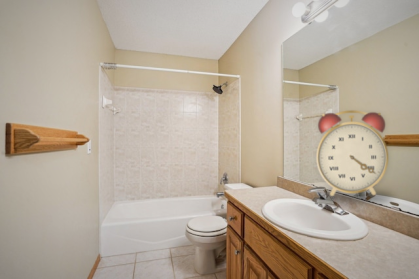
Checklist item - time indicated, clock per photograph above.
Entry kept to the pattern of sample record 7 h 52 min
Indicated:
4 h 21 min
